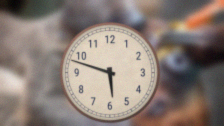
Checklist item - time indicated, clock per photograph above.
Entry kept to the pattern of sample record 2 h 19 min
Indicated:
5 h 48 min
